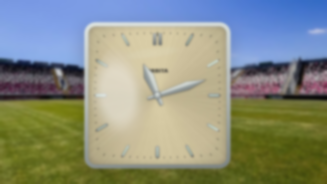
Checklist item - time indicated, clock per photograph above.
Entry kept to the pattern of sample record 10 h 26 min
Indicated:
11 h 12 min
